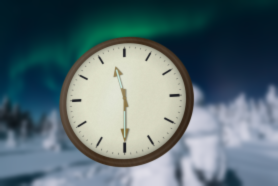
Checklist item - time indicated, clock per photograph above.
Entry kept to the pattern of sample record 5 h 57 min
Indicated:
11 h 30 min
